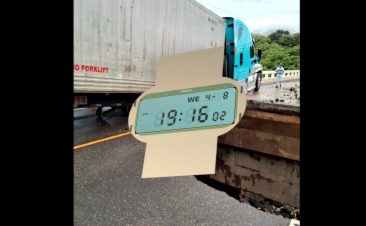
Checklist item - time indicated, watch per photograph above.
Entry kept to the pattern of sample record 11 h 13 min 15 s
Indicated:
19 h 16 min 02 s
